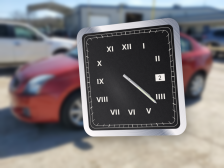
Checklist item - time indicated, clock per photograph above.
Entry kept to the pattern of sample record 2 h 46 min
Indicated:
4 h 22 min
